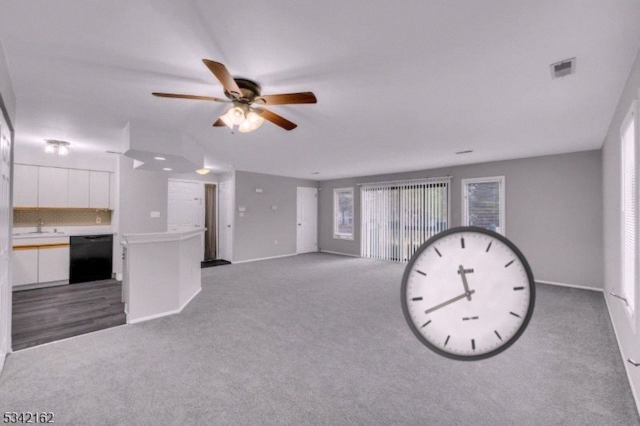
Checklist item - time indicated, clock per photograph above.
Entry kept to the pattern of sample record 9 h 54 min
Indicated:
11 h 42 min
